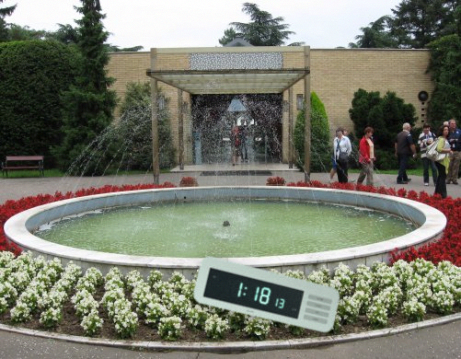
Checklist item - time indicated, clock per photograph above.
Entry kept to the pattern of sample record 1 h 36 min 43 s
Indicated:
1 h 18 min 13 s
